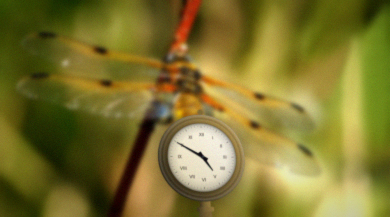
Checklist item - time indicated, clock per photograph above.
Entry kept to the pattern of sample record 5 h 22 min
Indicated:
4 h 50 min
